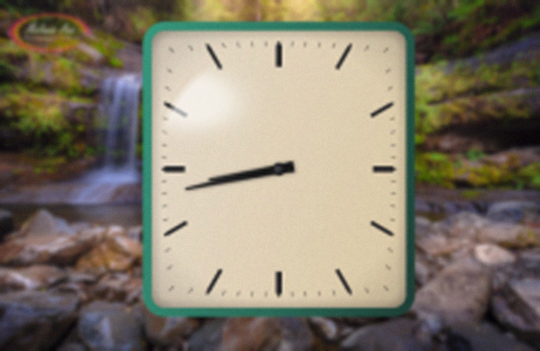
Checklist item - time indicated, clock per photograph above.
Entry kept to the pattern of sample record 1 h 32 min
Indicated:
8 h 43 min
